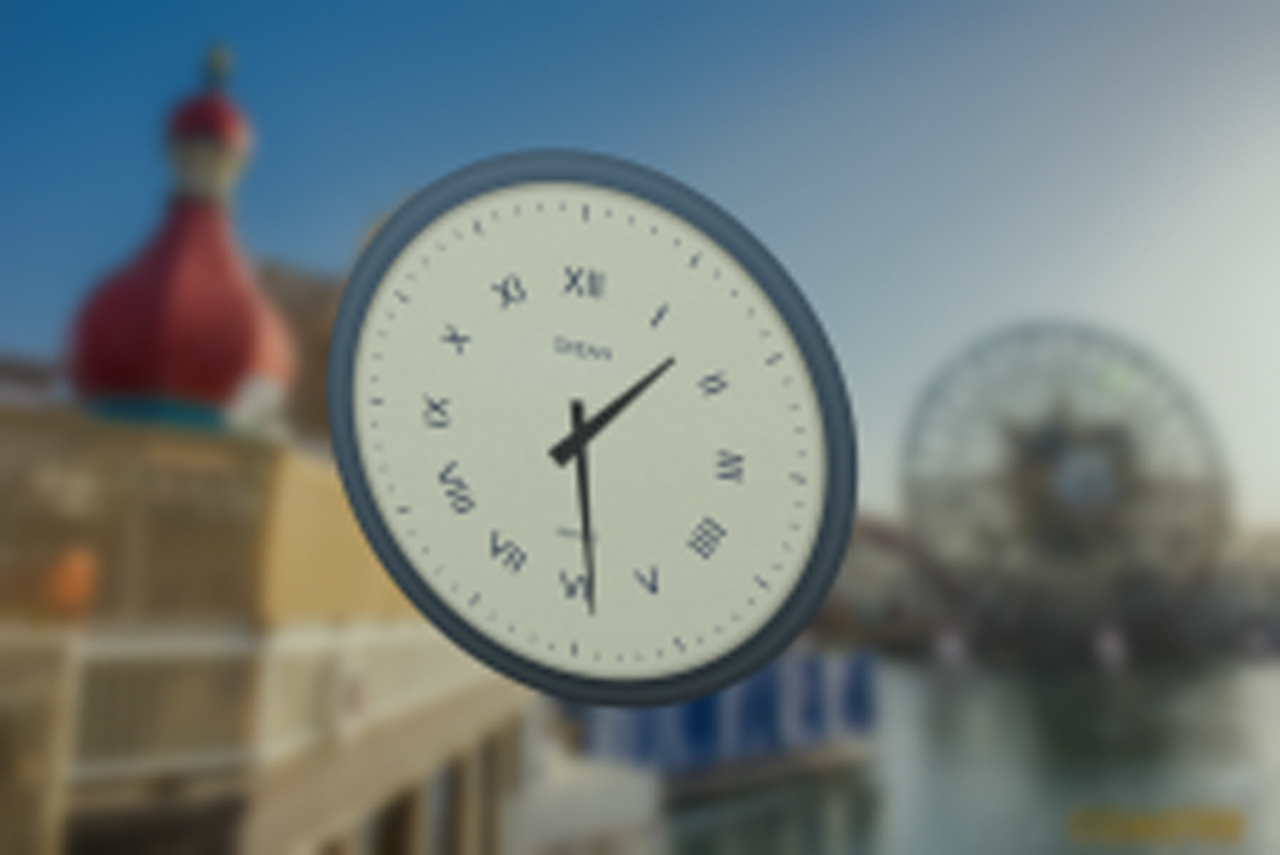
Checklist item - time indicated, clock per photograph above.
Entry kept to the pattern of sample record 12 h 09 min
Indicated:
1 h 29 min
